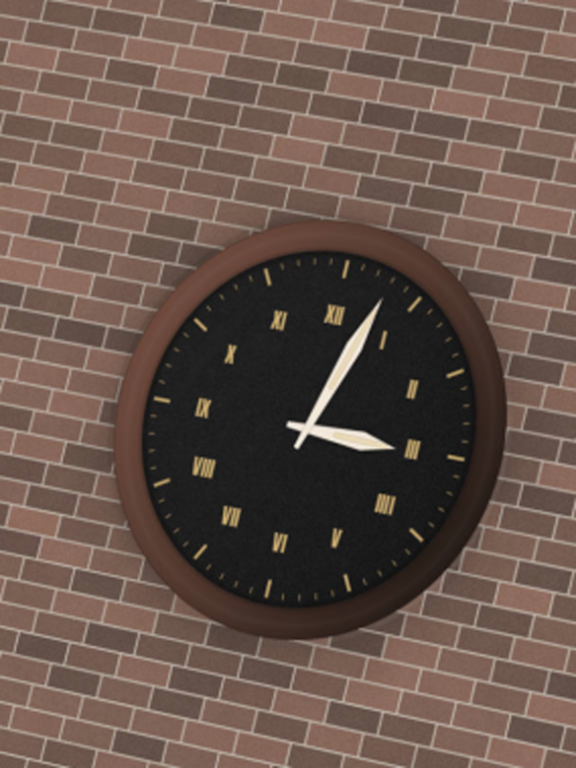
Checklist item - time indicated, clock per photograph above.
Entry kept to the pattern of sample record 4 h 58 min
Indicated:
3 h 03 min
